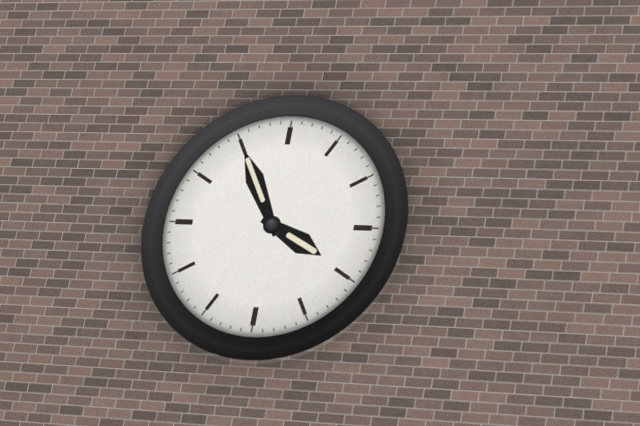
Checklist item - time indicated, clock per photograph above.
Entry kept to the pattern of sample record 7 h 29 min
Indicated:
3 h 55 min
